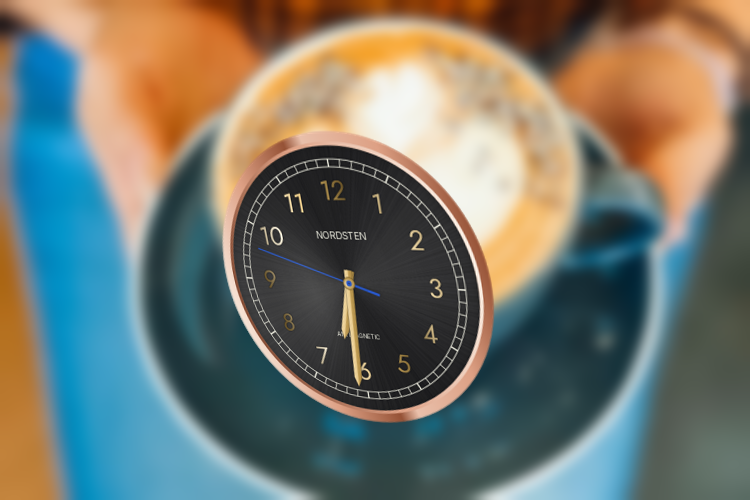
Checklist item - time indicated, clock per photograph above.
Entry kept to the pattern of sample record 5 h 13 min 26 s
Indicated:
6 h 30 min 48 s
